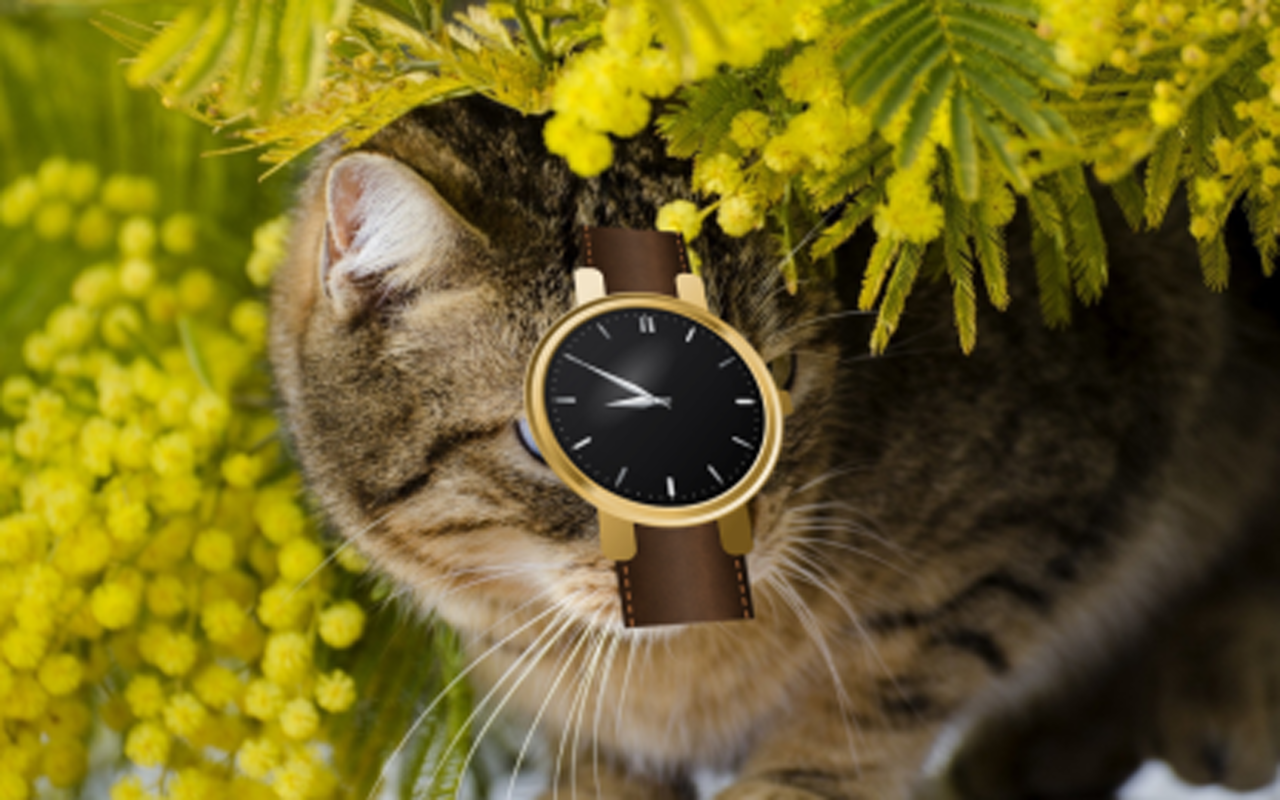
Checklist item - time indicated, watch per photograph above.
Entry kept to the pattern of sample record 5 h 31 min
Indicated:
8 h 50 min
